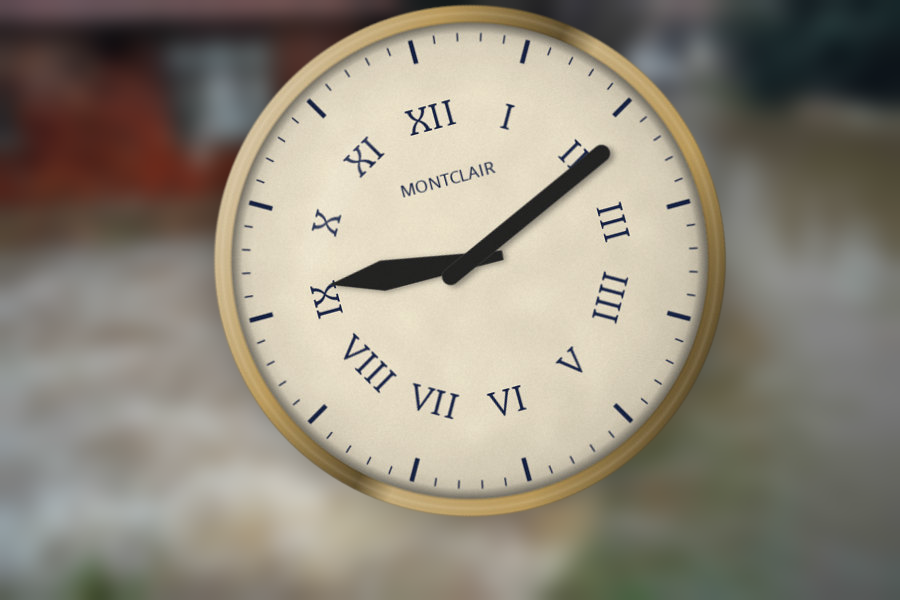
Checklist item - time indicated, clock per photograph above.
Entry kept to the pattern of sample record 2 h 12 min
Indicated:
9 h 11 min
